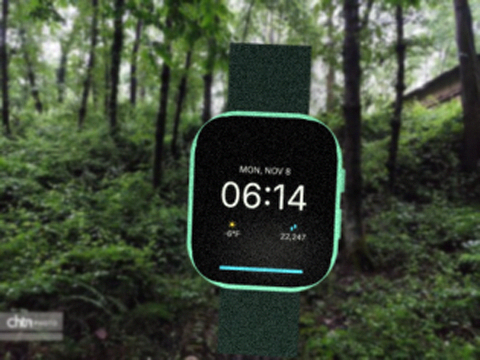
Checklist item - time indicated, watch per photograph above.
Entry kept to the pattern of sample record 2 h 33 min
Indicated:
6 h 14 min
